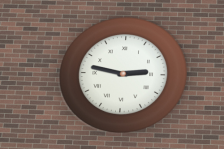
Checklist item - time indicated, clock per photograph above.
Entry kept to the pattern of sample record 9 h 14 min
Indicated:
2 h 47 min
